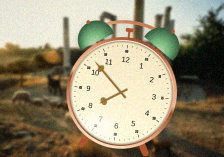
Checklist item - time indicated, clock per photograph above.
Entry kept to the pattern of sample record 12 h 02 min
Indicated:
7 h 52 min
